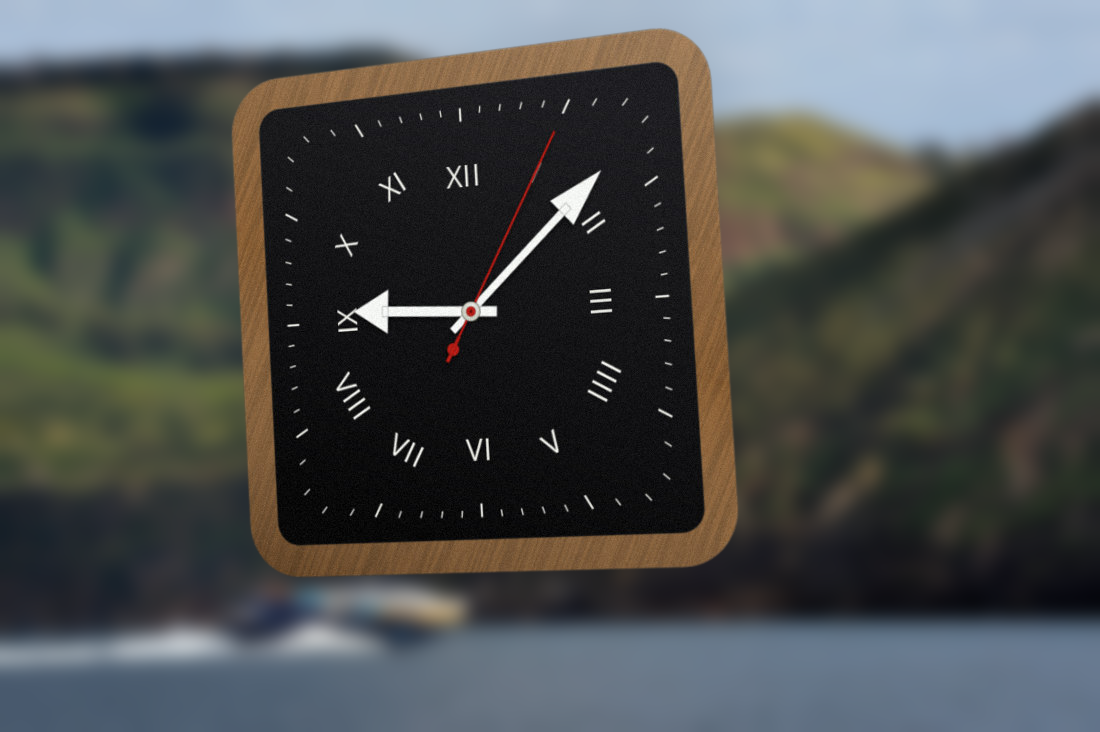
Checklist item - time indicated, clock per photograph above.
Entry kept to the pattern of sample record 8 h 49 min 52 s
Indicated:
9 h 08 min 05 s
